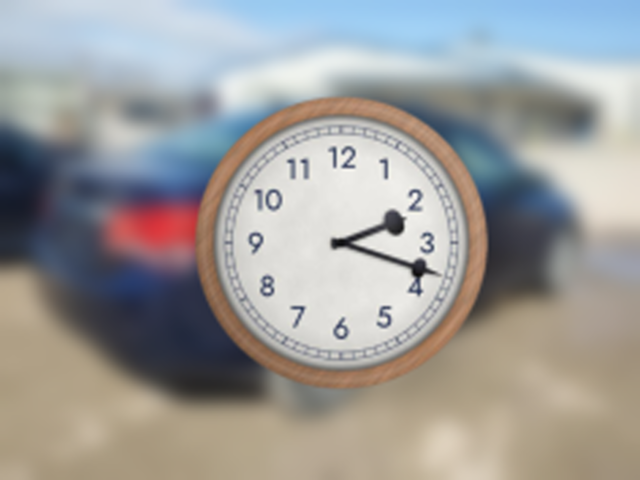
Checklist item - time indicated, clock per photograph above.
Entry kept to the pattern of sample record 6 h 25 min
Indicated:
2 h 18 min
